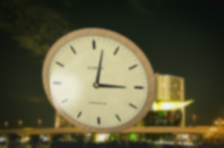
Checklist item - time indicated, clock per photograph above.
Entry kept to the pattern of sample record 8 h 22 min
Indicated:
3 h 02 min
